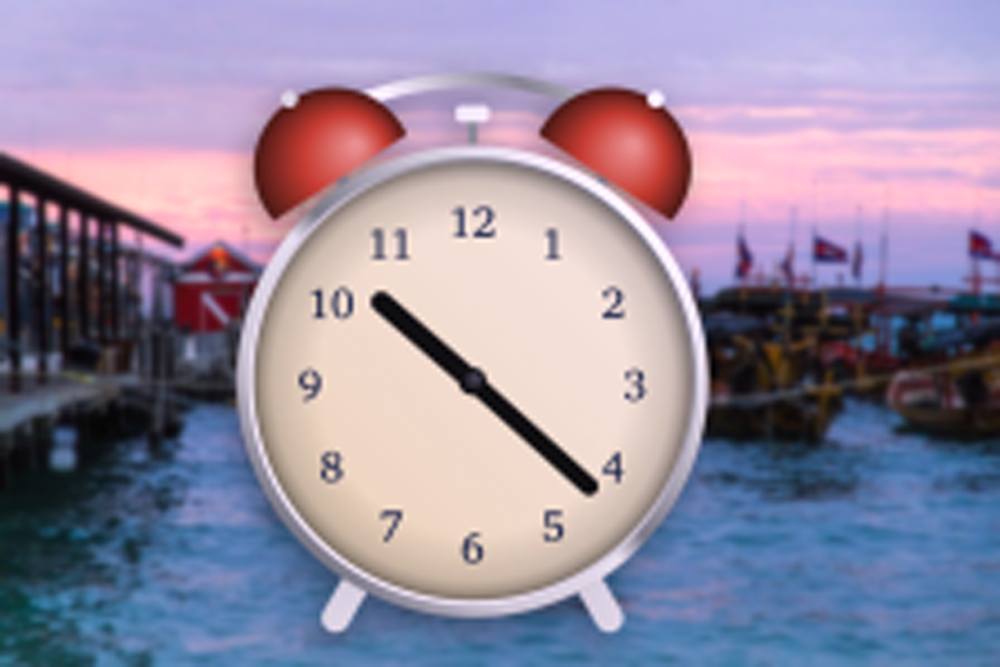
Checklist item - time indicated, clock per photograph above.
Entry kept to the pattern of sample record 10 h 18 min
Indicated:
10 h 22 min
